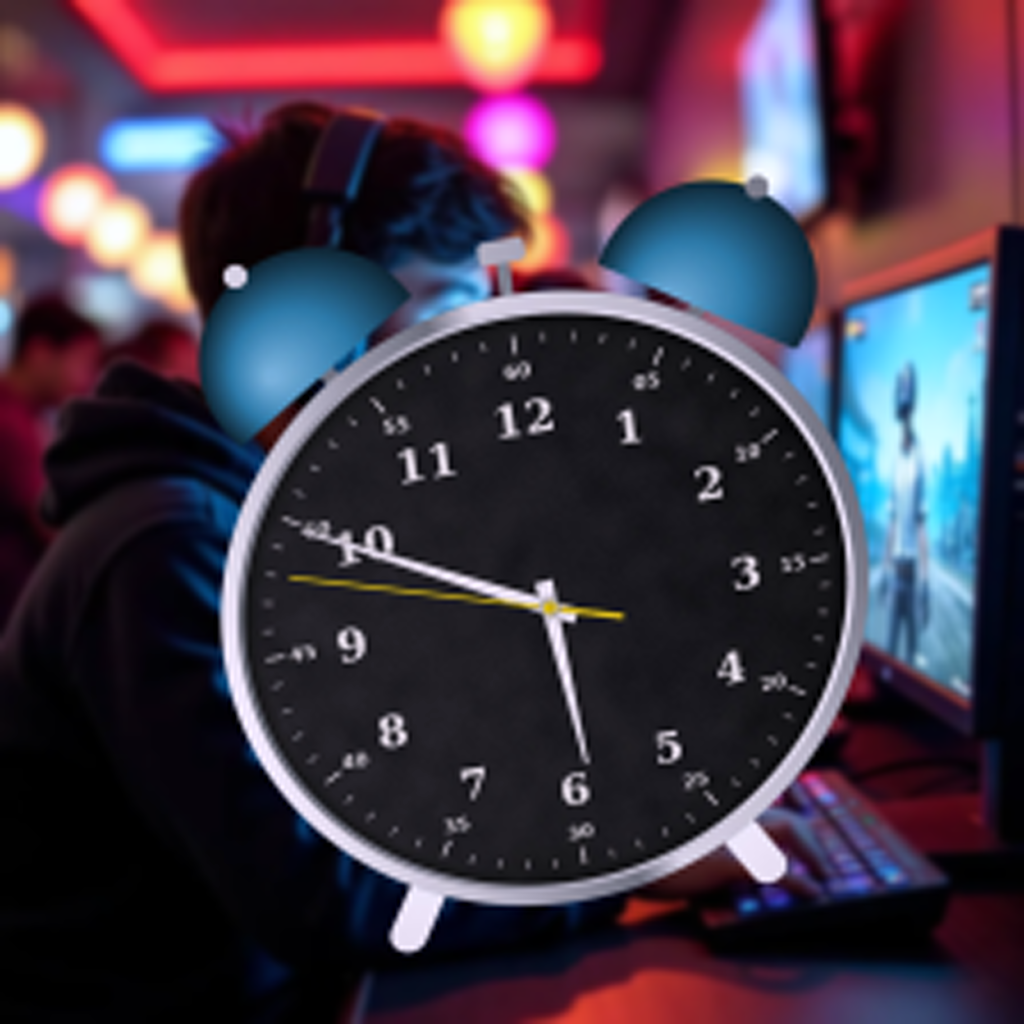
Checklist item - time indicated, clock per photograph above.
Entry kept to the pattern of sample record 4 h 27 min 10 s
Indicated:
5 h 49 min 48 s
